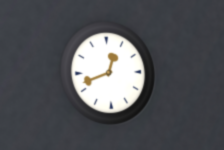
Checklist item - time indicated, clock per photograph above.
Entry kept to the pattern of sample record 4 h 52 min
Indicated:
12 h 42 min
